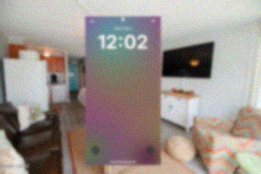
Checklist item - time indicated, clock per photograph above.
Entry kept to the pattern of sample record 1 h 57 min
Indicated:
12 h 02 min
